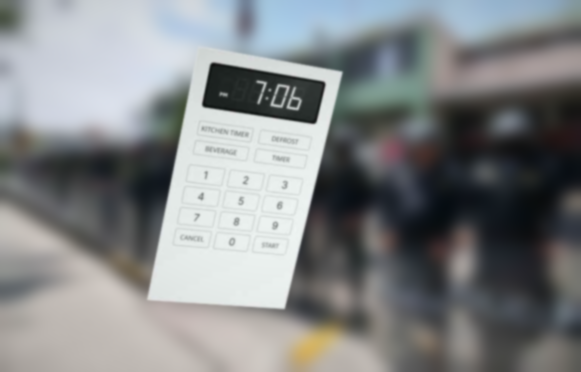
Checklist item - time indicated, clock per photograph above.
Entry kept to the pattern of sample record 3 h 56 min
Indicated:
7 h 06 min
